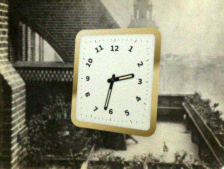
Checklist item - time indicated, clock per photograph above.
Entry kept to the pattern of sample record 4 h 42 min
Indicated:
2 h 32 min
